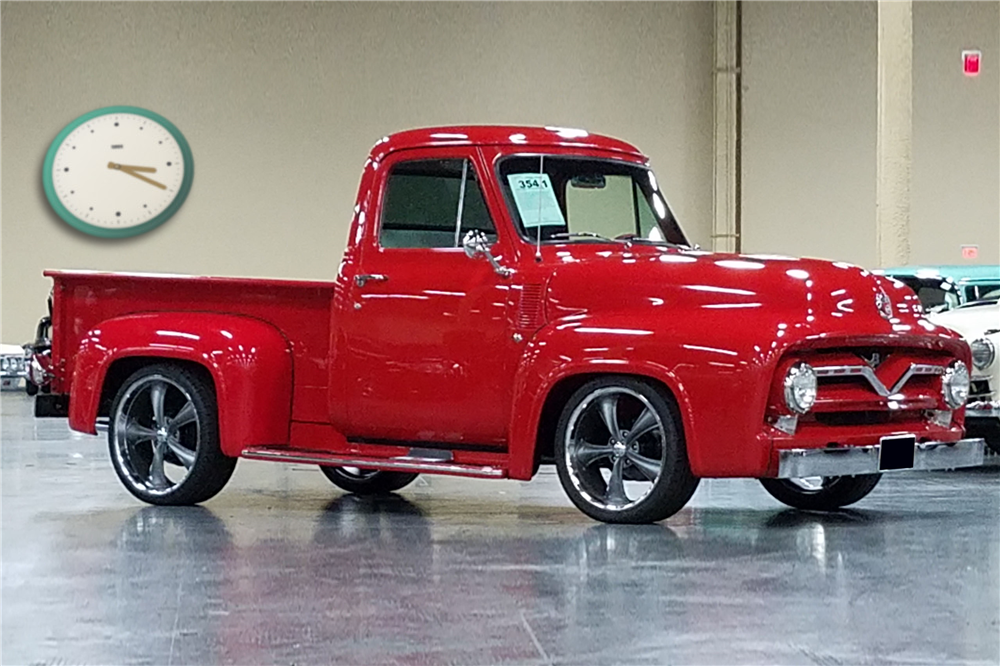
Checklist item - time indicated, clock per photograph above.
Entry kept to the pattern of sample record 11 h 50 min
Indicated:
3 h 20 min
